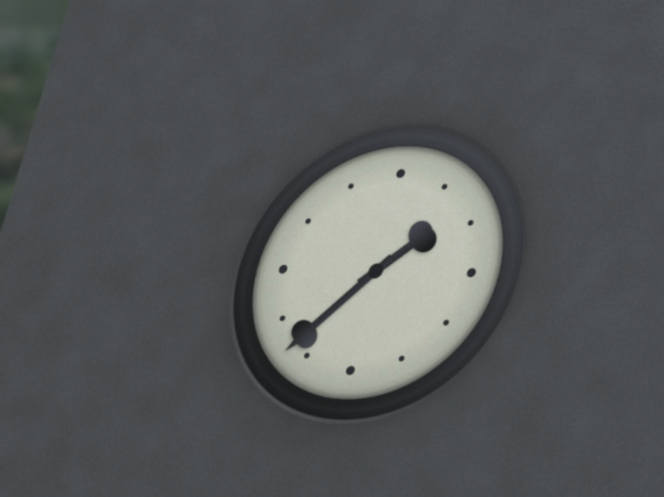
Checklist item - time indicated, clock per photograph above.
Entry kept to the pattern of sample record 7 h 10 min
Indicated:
1 h 37 min
